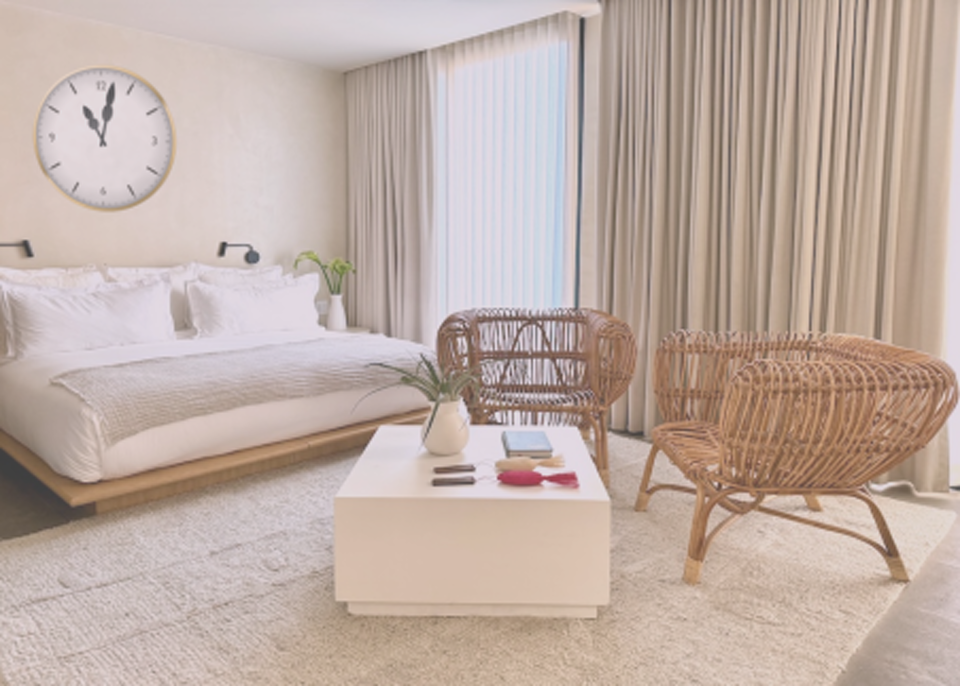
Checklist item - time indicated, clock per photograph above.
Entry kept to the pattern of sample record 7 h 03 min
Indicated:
11 h 02 min
